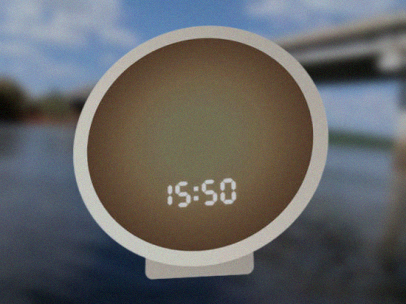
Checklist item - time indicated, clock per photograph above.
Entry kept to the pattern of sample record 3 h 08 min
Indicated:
15 h 50 min
